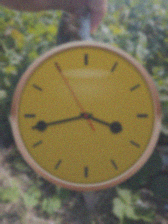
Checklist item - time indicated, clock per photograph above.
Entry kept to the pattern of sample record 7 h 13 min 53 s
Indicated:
3 h 42 min 55 s
